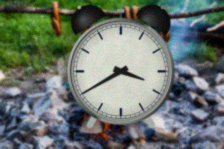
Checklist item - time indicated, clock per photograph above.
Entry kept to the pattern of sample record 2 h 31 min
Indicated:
3 h 40 min
